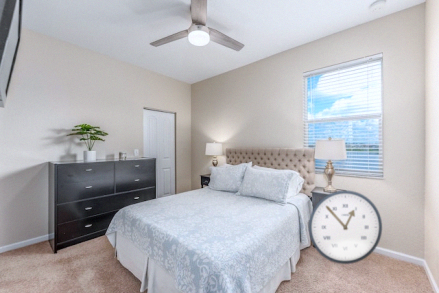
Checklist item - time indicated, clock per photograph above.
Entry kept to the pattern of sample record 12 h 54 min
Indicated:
12 h 53 min
